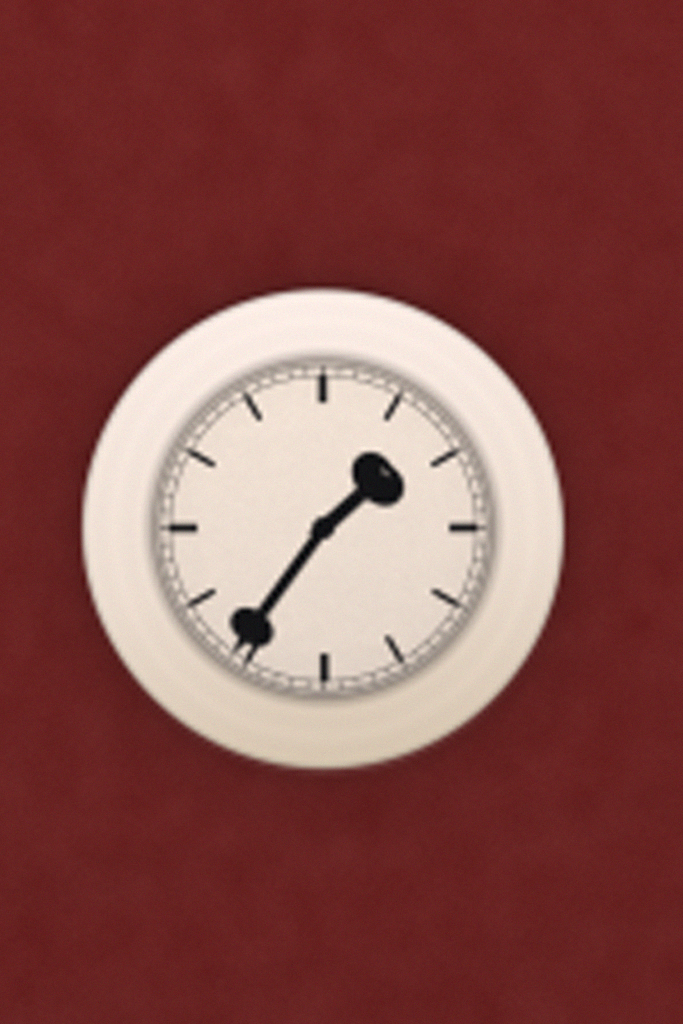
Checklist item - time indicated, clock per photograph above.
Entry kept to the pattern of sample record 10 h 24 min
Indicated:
1 h 36 min
